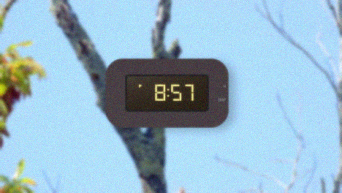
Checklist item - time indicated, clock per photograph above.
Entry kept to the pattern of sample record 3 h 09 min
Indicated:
8 h 57 min
